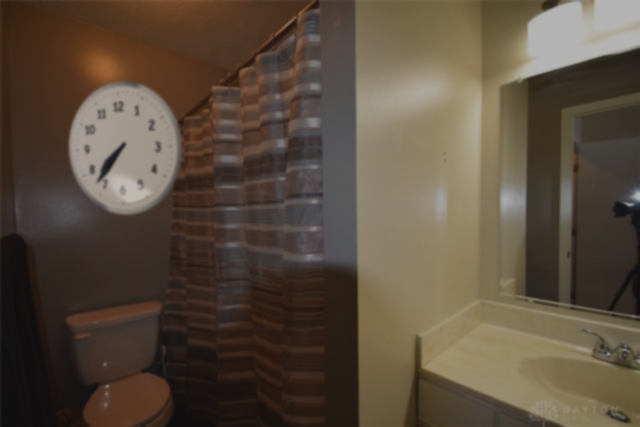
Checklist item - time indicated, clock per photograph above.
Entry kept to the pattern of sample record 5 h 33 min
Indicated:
7 h 37 min
